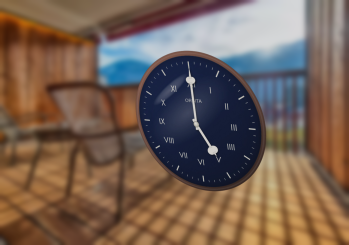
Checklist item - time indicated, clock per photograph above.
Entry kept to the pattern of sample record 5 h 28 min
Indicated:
5 h 00 min
